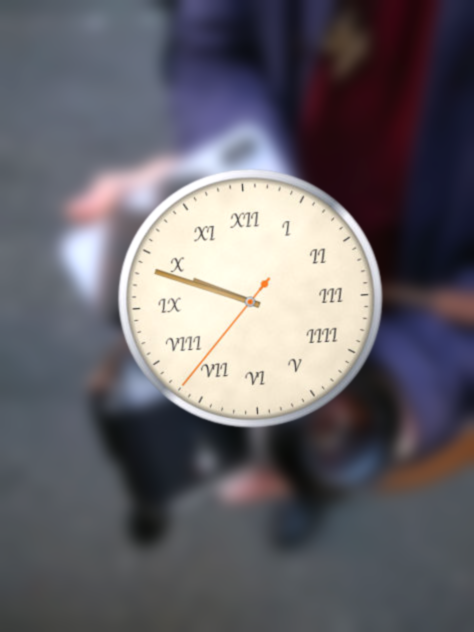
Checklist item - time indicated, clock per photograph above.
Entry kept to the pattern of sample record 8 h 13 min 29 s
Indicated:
9 h 48 min 37 s
